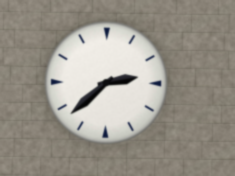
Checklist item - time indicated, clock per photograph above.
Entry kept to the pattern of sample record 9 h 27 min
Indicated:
2 h 38 min
